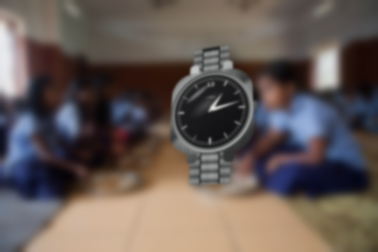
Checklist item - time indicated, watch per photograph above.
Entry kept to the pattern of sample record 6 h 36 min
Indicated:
1 h 13 min
